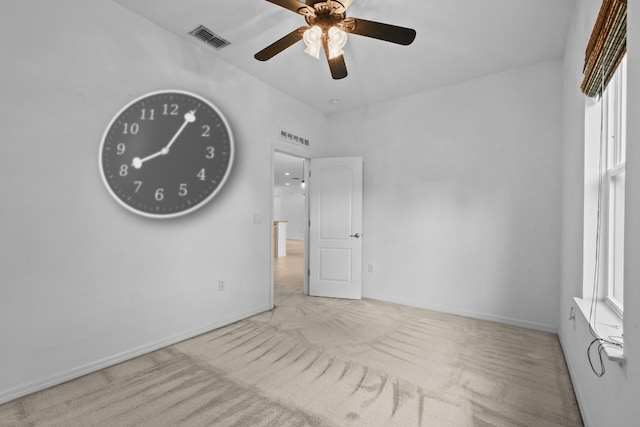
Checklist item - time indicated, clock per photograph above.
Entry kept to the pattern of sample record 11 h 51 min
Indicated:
8 h 05 min
